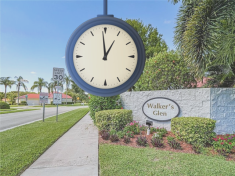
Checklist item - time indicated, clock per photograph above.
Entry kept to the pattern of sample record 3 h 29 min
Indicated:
12 h 59 min
